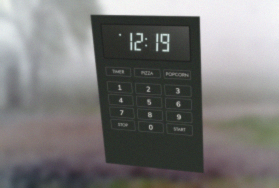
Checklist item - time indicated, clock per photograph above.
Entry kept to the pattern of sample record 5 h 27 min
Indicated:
12 h 19 min
